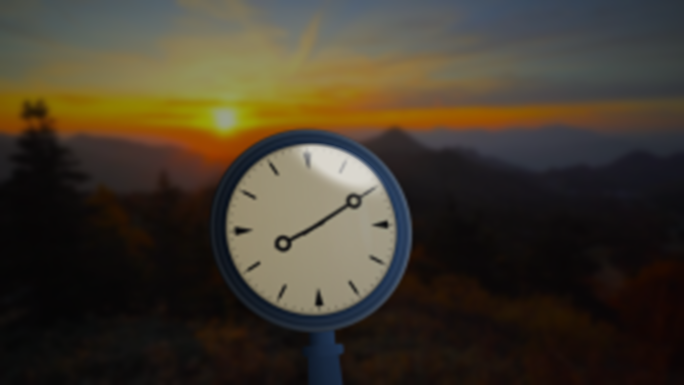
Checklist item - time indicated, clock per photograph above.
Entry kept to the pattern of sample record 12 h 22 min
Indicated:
8 h 10 min
